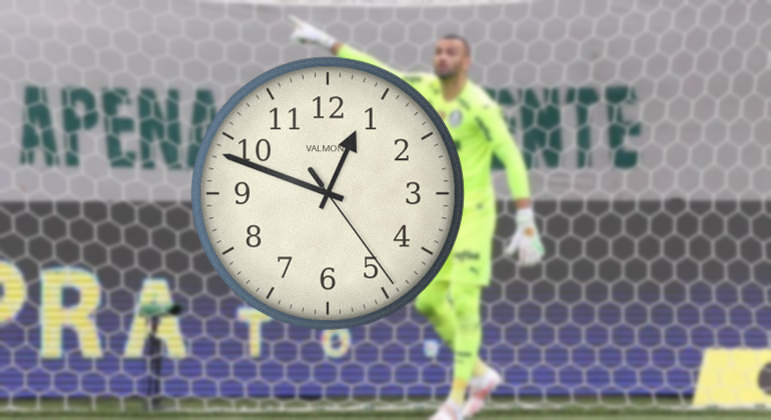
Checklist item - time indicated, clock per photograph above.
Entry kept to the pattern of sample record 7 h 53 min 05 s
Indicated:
12 h 48 min 24 s
